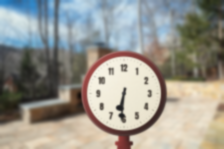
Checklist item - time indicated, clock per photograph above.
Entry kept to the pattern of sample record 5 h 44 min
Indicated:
6 h 31 min
